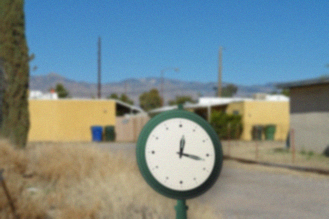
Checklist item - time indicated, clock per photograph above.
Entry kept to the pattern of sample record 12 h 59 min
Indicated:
12 h 17 min
